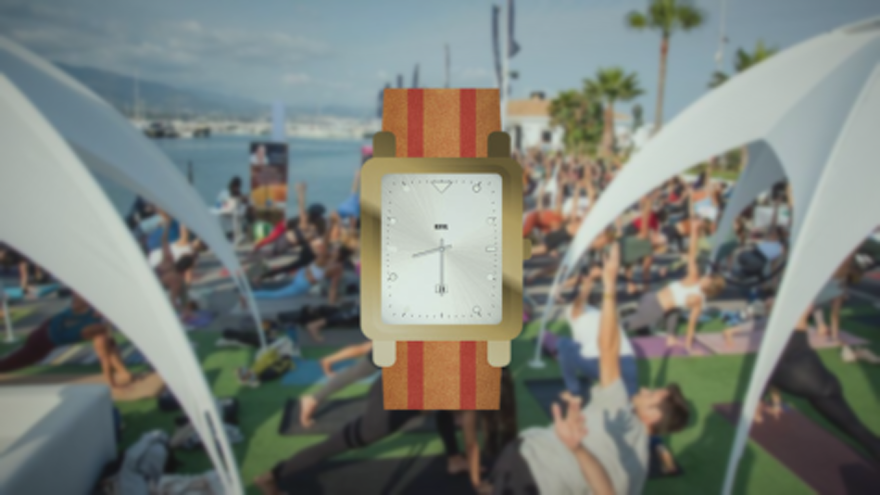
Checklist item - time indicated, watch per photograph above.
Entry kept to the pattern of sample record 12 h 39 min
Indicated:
8 h 30 min
